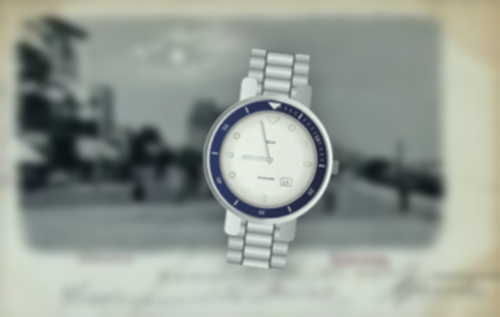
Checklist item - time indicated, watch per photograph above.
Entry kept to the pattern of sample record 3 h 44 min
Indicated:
8 h 57 min
